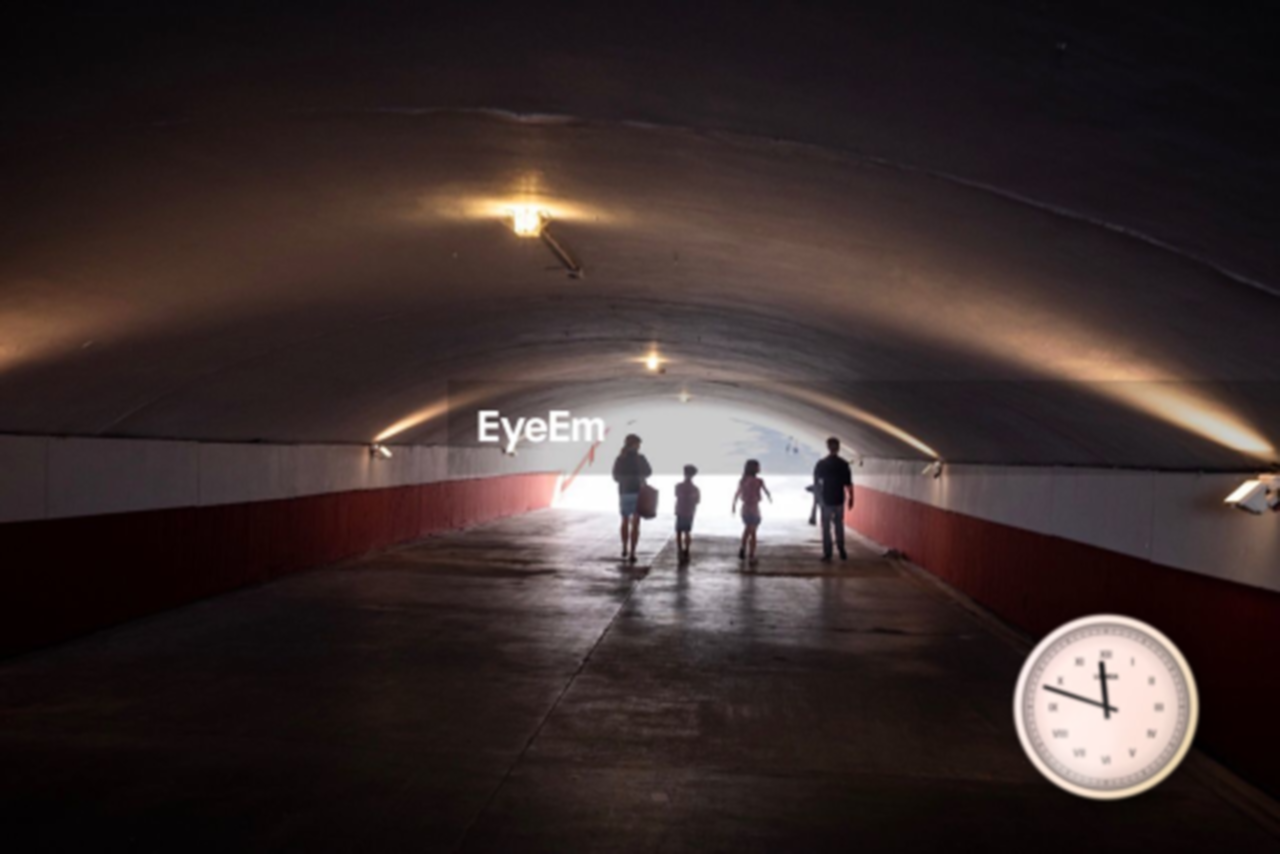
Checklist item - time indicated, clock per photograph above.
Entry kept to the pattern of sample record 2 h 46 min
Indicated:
11 h 48 min
